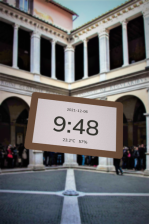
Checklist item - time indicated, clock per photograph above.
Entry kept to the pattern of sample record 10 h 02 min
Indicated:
9 h 48 min
